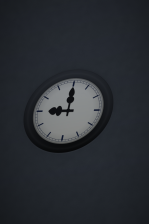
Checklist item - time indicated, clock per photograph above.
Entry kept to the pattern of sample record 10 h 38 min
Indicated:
9 h 00 min
